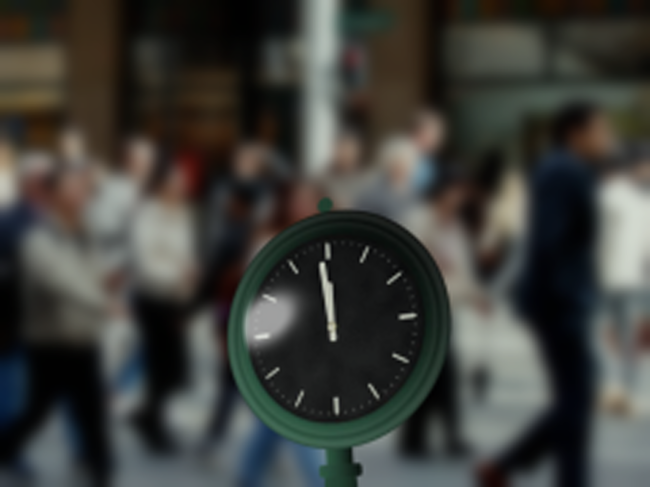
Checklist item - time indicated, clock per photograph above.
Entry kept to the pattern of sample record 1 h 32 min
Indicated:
11 h 59 min
